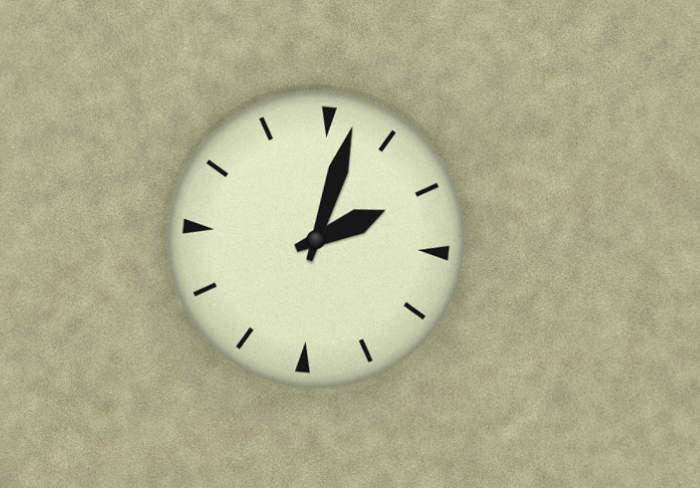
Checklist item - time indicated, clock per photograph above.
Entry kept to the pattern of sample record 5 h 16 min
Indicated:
2 h 02 min
